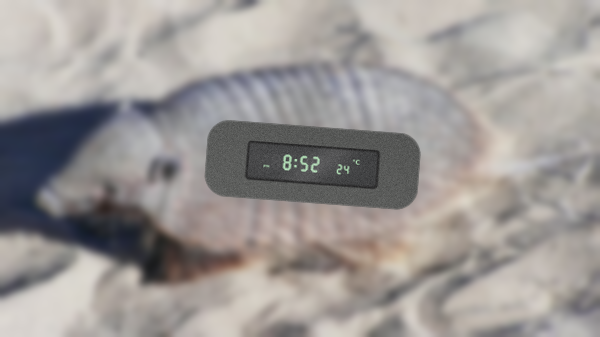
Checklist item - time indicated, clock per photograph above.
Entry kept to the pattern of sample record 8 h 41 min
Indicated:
8 h 52 min
